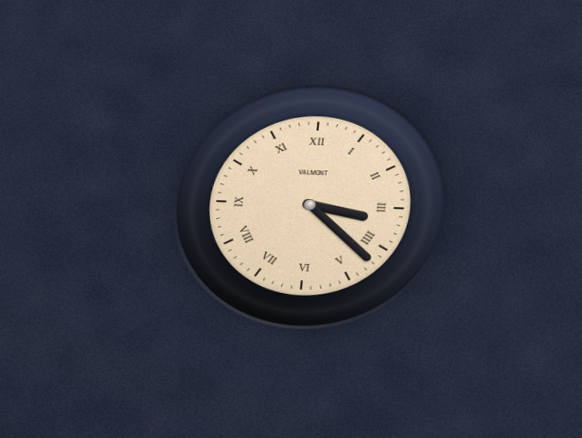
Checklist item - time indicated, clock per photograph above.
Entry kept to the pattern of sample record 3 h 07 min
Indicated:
3 h 22 min
